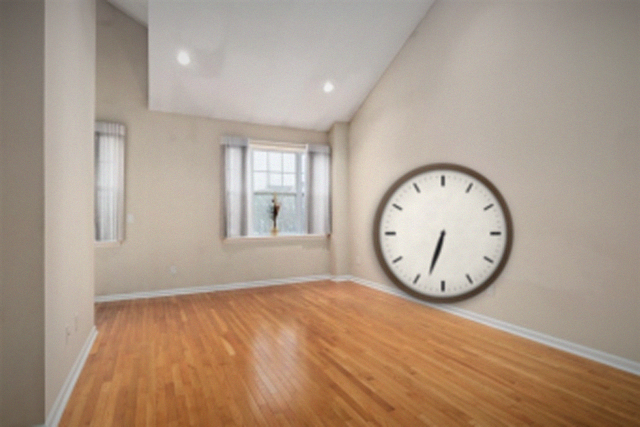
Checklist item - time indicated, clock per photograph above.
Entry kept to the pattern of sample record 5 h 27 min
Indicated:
6 h 33 min
